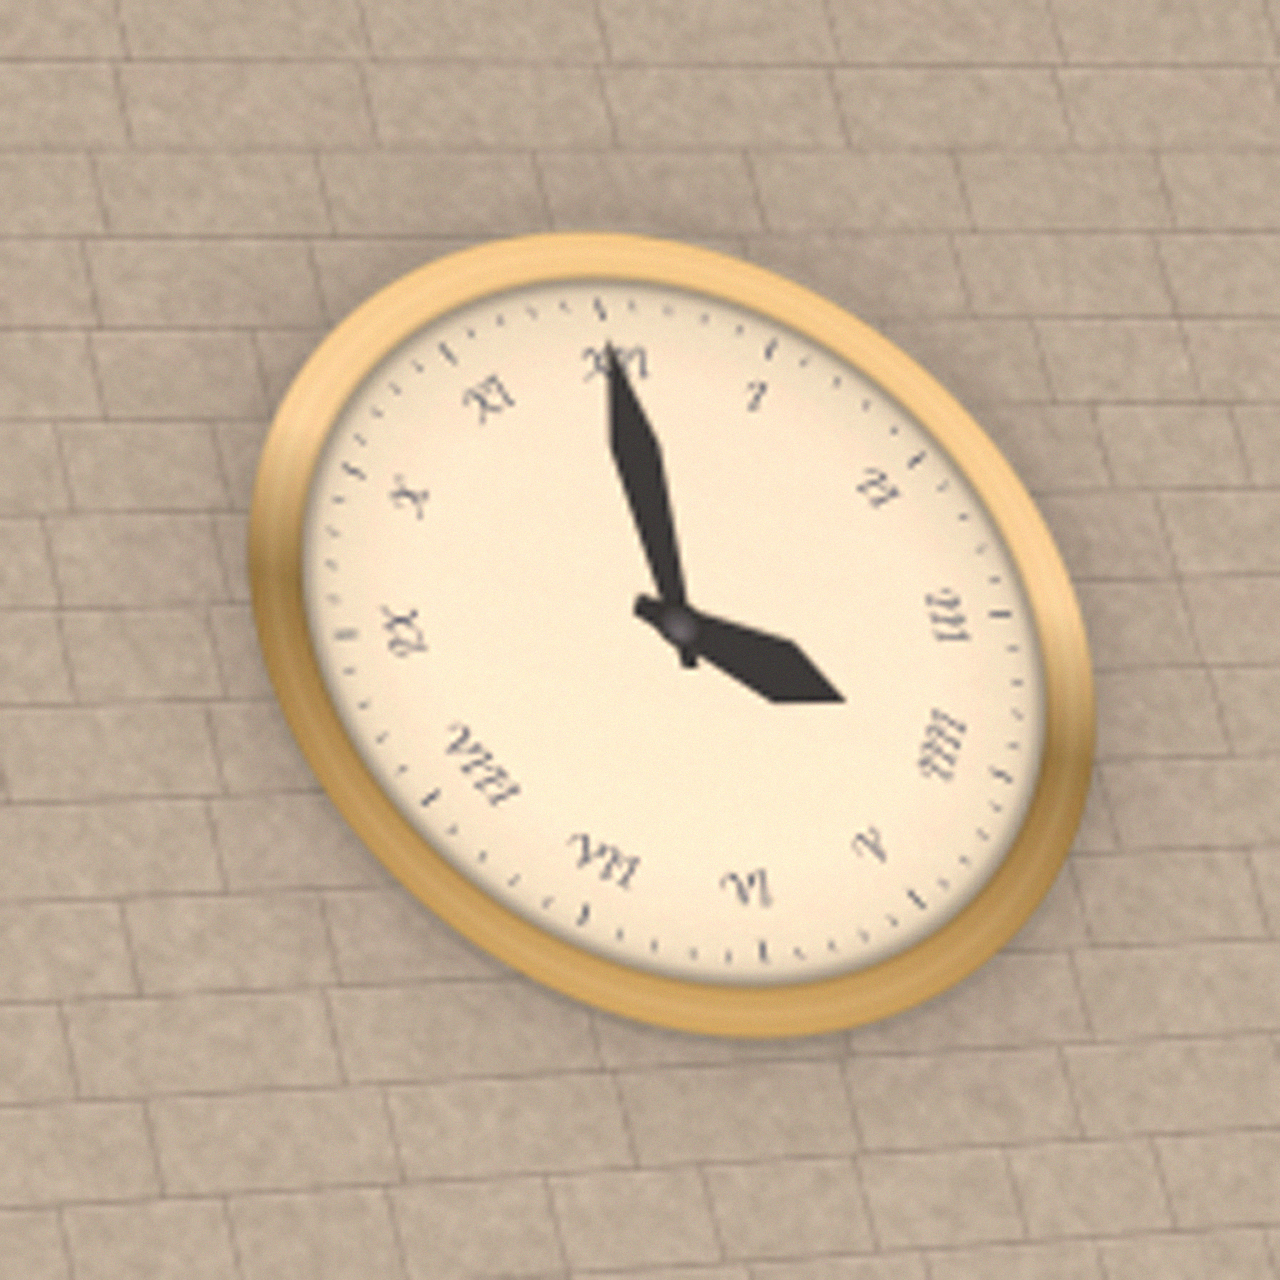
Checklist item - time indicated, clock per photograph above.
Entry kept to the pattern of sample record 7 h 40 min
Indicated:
4 h 00 min
